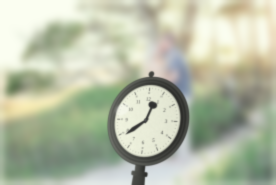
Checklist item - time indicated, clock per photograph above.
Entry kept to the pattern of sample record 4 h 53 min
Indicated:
12 h 39 min
